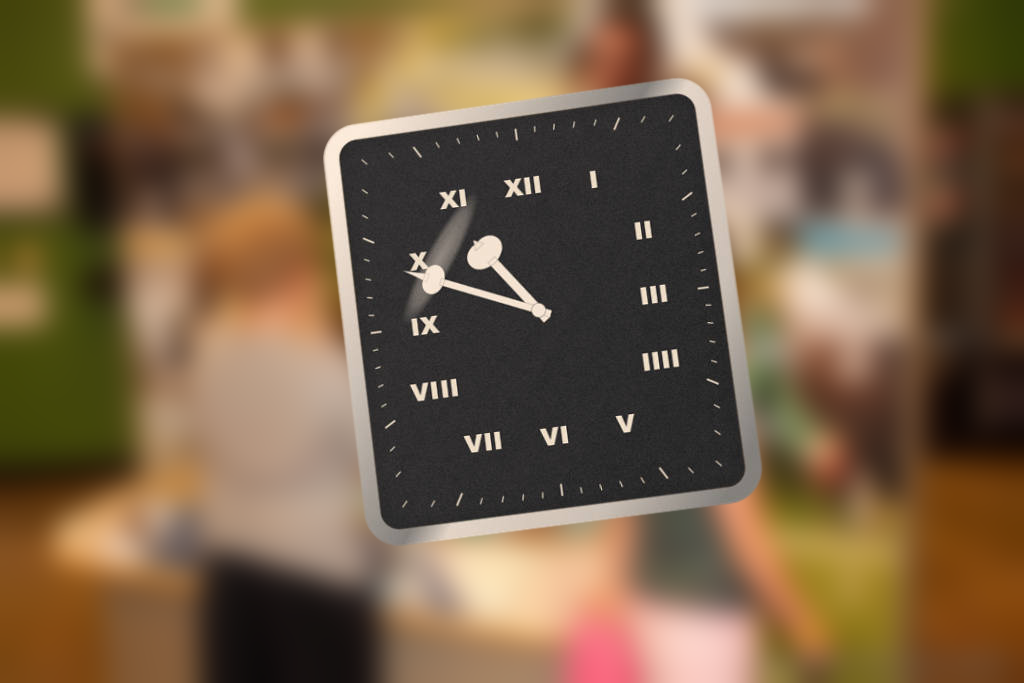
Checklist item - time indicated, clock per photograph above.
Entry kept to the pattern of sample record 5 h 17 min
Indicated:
10 h 49 min
